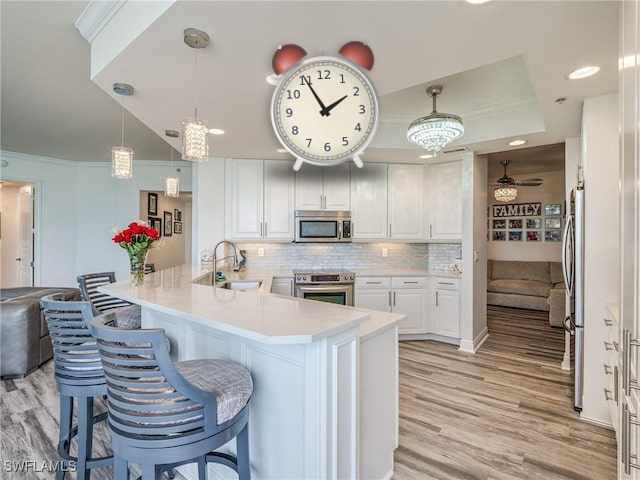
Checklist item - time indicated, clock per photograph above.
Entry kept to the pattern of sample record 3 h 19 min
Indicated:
1 h 55 min
